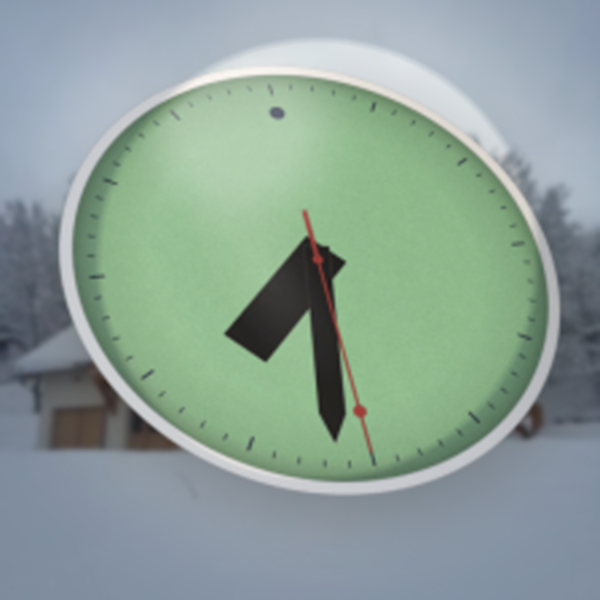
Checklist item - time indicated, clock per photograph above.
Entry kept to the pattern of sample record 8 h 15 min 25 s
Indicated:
7 h 31 min 30 s
